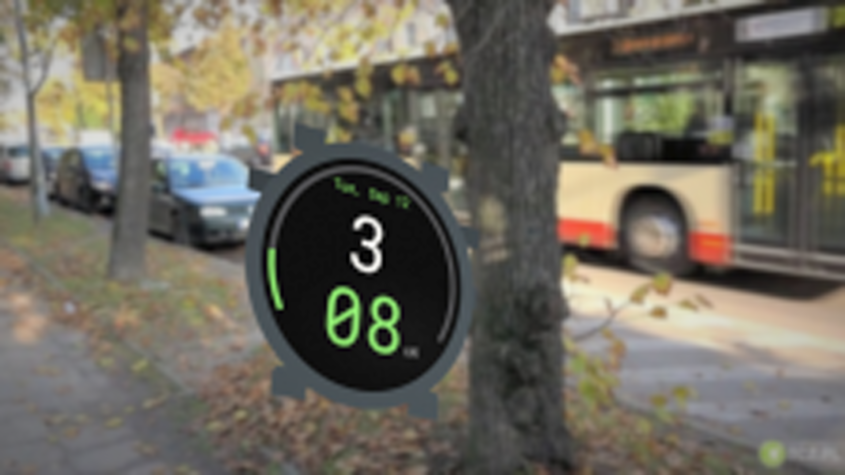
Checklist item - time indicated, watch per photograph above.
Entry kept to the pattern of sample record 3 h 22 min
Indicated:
3 h 08 min
